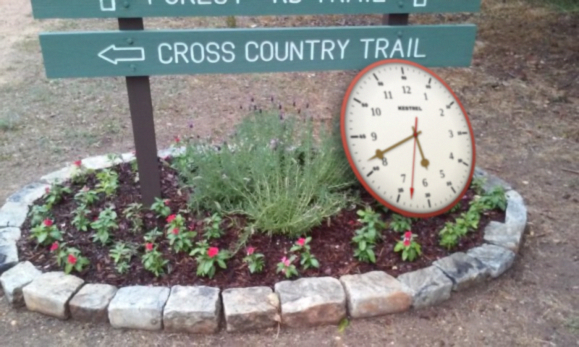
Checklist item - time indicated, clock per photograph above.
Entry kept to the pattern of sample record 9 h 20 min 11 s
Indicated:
5 h 41 min 33 s
